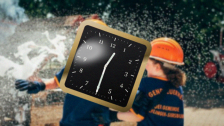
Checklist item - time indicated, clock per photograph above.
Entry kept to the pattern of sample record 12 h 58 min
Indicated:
12 h 30 min
